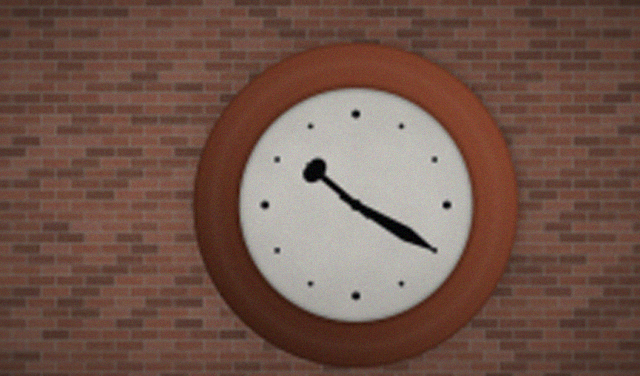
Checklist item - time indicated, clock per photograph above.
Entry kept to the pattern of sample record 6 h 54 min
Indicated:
10 h 20 min
